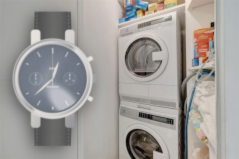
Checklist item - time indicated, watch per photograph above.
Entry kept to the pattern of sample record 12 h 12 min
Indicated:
12 h 38 min
